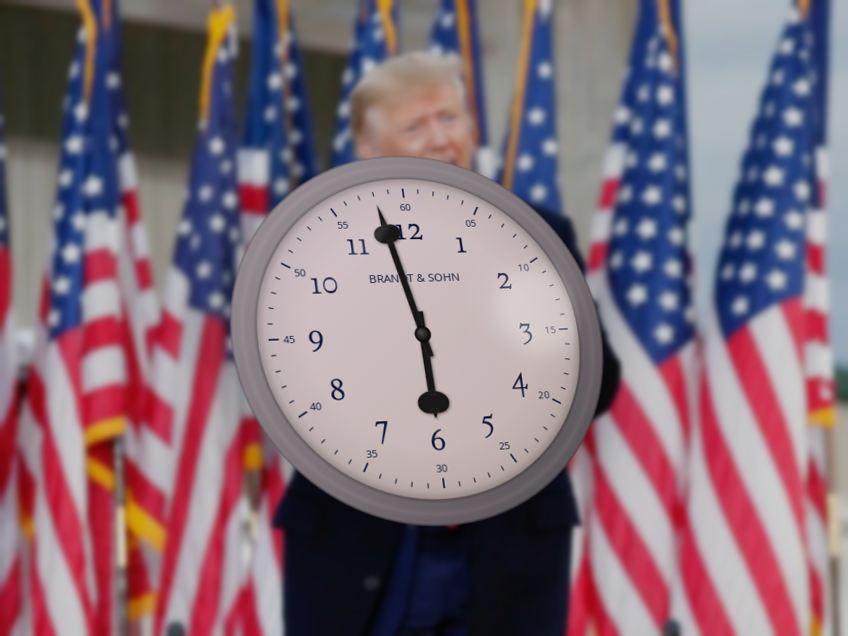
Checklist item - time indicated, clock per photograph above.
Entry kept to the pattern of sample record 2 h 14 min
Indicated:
5 h 58 min
